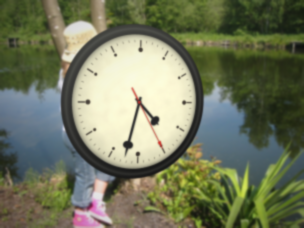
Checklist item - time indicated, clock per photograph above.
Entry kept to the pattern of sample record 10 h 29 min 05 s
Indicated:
4 h 32 min 25 s
